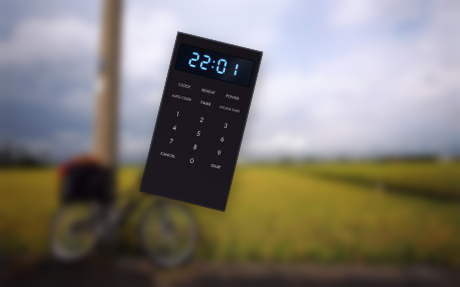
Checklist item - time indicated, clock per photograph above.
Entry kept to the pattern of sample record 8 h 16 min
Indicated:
22 h 01 min
